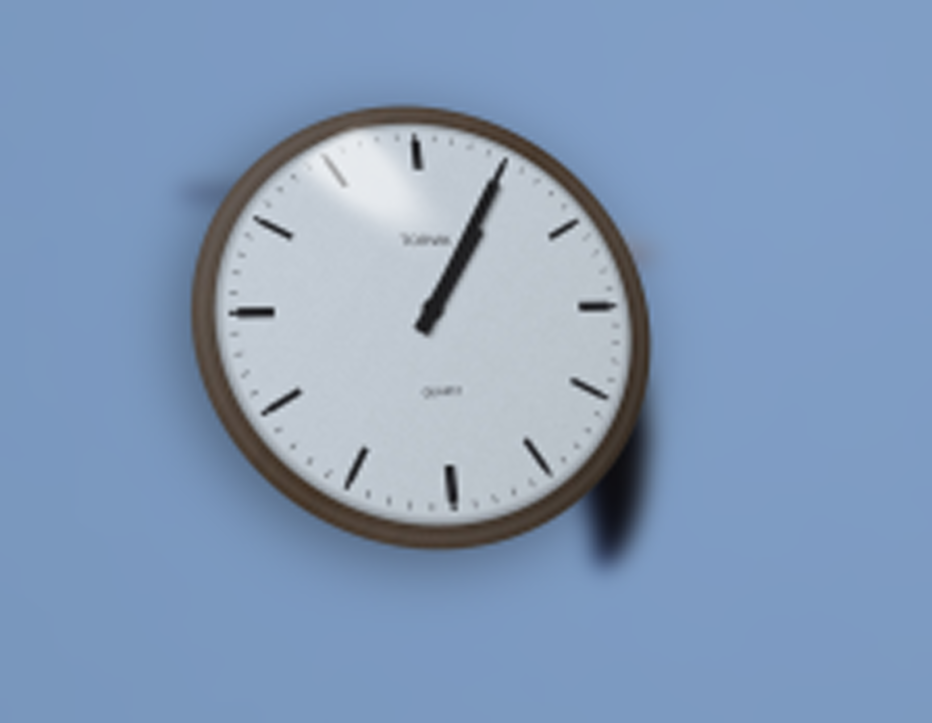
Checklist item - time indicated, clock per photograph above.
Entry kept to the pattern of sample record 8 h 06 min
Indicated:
1 h 05 min
